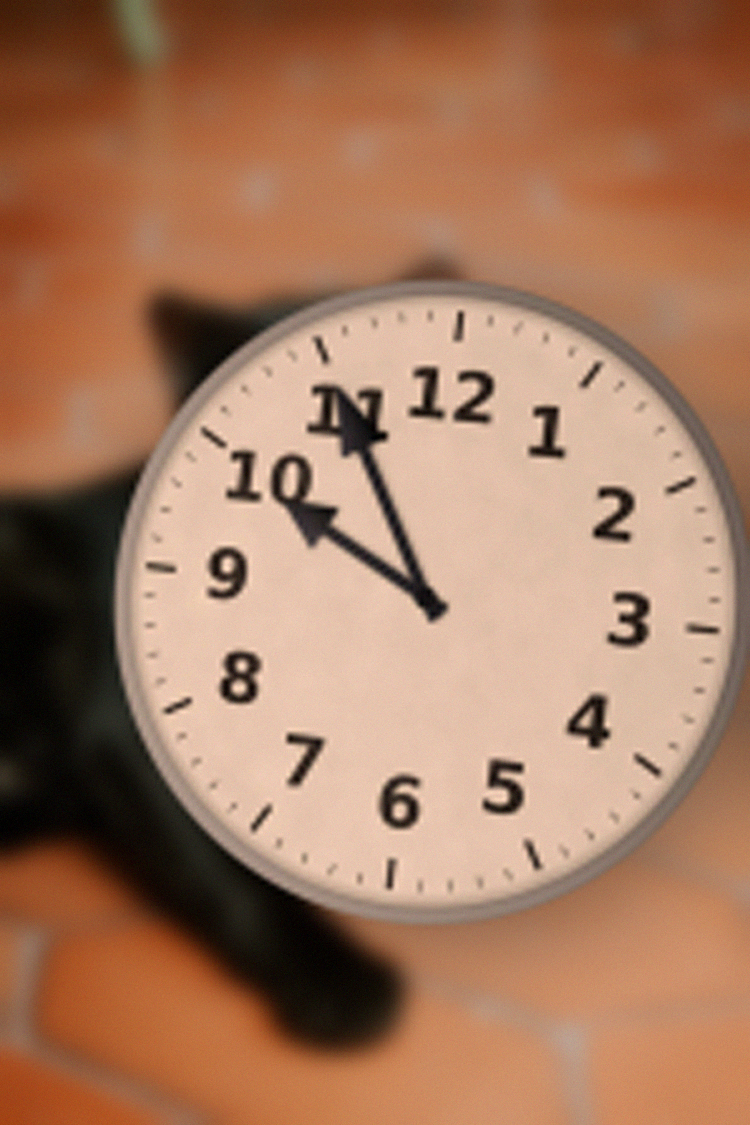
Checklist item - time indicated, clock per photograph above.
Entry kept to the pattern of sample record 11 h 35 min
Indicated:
9 h 55 min
